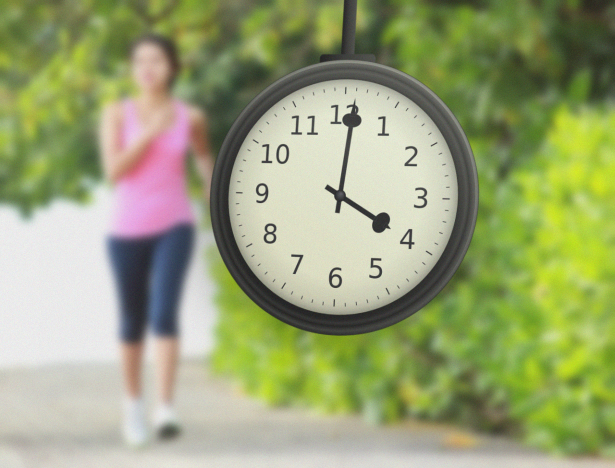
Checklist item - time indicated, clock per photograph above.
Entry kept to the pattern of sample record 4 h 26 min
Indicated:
4 h 01 min
